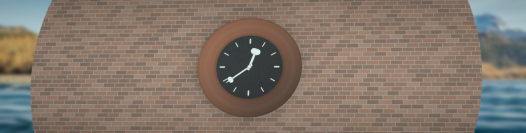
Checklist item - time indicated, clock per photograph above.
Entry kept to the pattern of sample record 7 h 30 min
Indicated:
12 h 39 min
